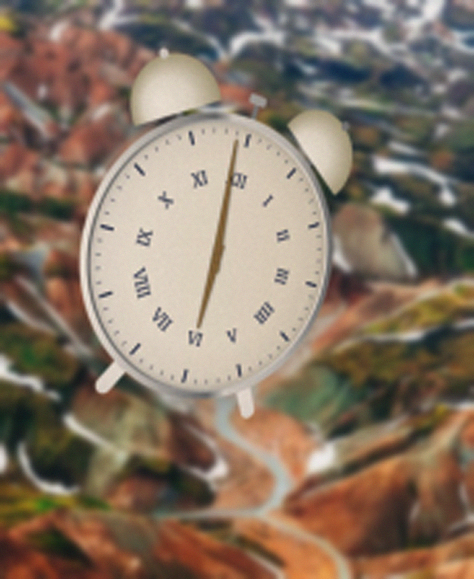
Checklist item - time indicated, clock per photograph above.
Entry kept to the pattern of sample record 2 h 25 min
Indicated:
5 h 59 min
